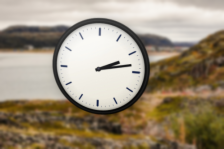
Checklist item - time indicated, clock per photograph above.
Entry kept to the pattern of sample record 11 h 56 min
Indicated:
2 h 13 min
